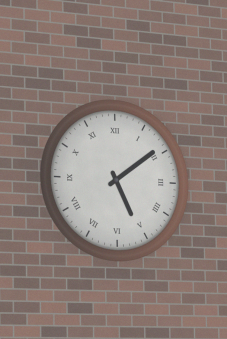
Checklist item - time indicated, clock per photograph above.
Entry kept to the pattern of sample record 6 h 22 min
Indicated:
5 h 09 min
